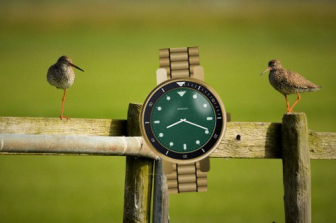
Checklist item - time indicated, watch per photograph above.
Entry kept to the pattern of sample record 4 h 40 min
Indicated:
8 h 19 min
